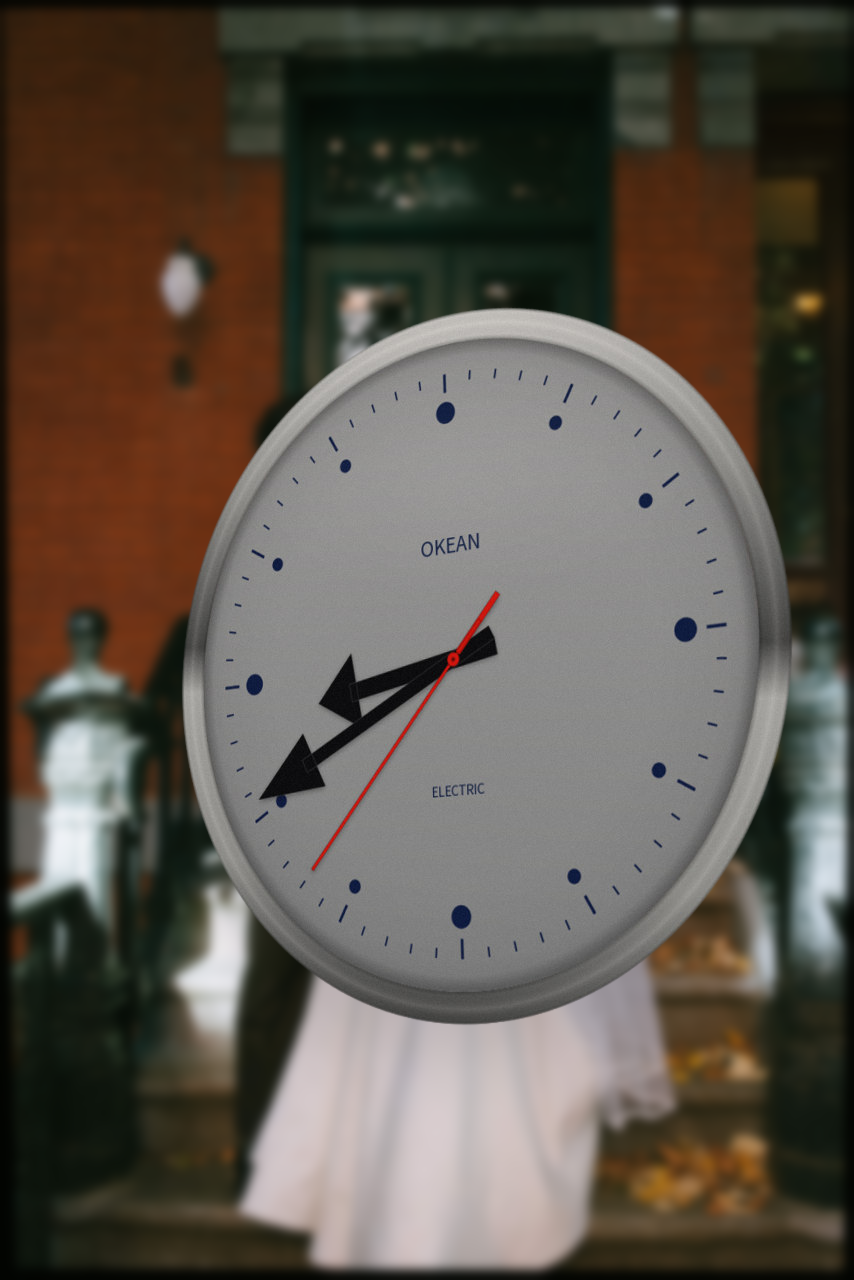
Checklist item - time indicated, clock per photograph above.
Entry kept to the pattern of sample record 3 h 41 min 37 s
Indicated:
8 h 40 min 37 s
